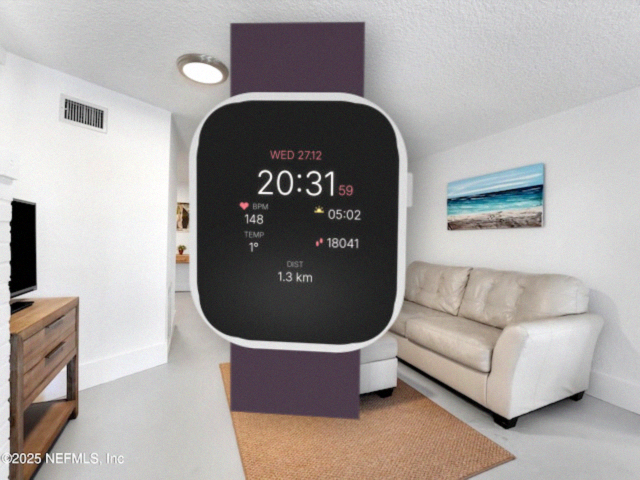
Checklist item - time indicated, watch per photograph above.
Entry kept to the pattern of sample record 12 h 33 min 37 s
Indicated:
20 h 31 min 59 s
